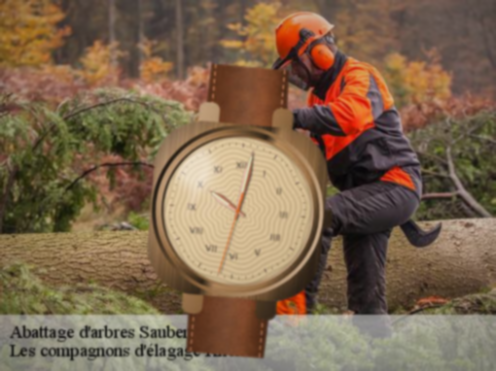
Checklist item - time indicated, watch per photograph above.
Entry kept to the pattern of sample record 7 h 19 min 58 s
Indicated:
10 h 01 min 32 s
